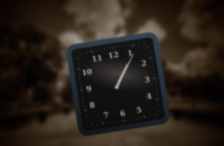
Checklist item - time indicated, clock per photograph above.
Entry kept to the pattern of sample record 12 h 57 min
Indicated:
1 h 06 min
